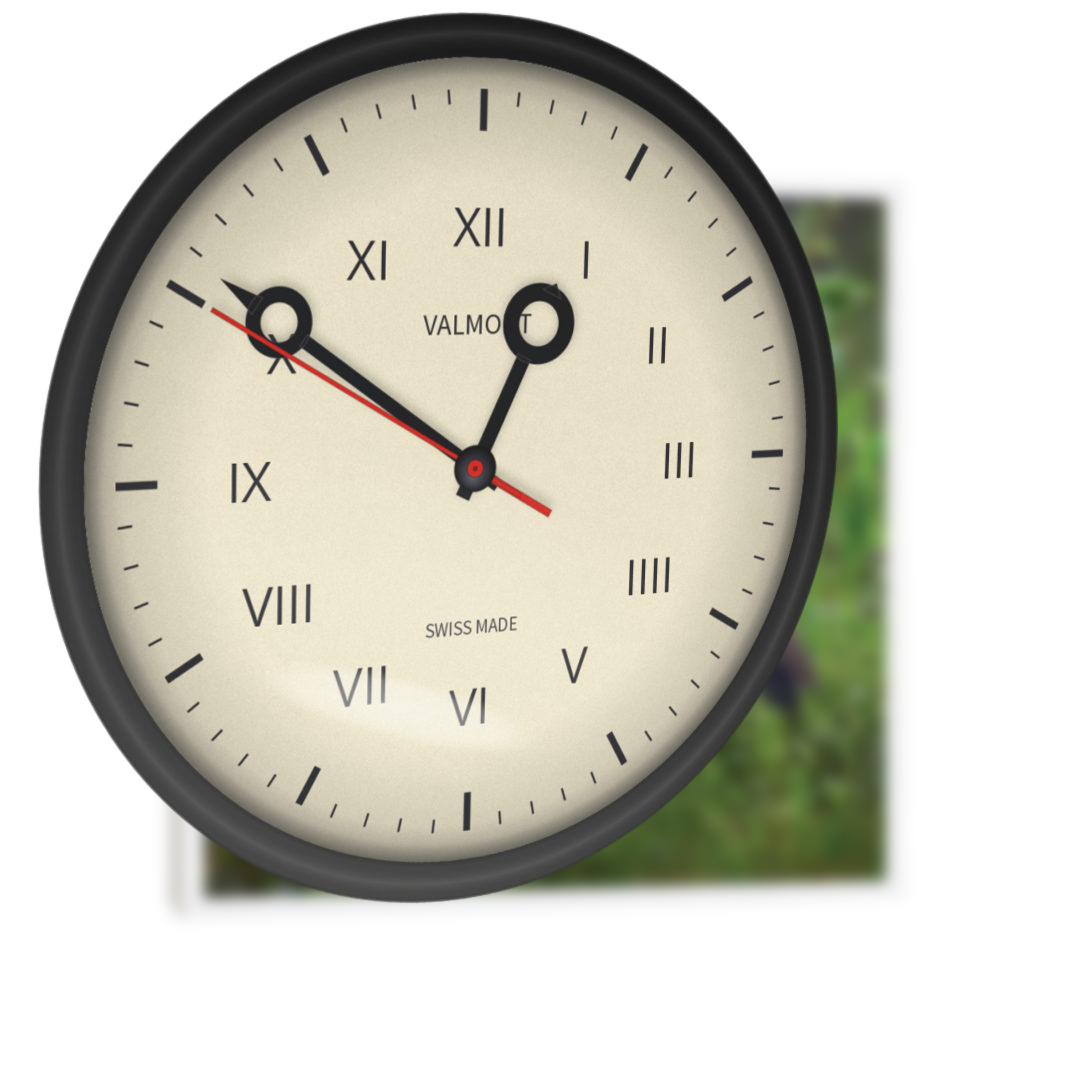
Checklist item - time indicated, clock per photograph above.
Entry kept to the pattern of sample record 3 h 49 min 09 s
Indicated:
12 h 50 min 50 s
